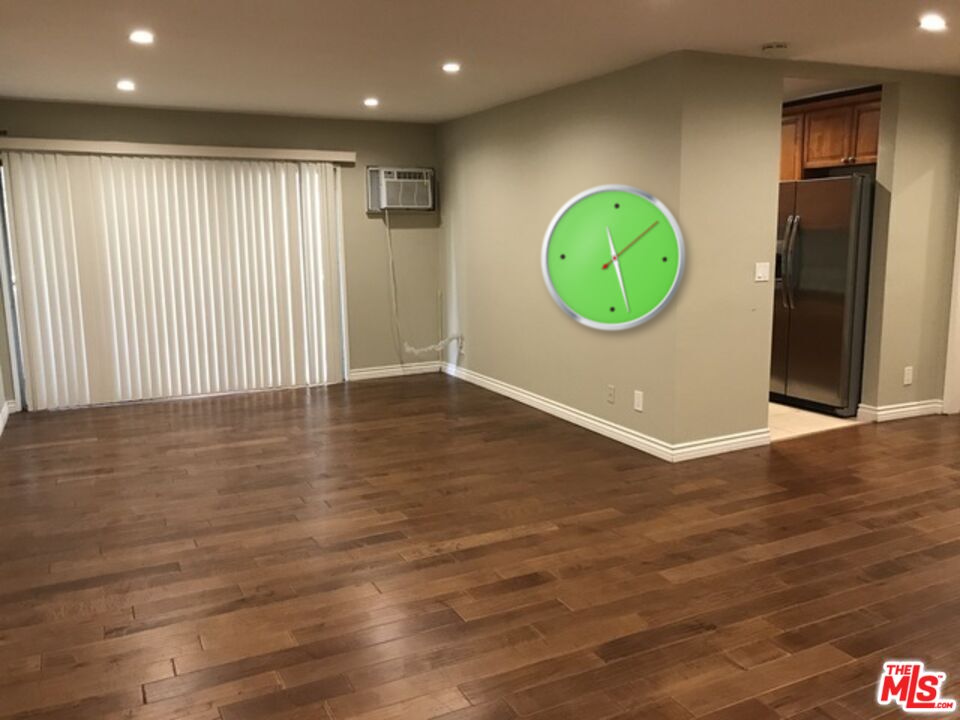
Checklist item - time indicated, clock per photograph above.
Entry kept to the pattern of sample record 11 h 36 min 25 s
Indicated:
11 h 27 min 08 s
